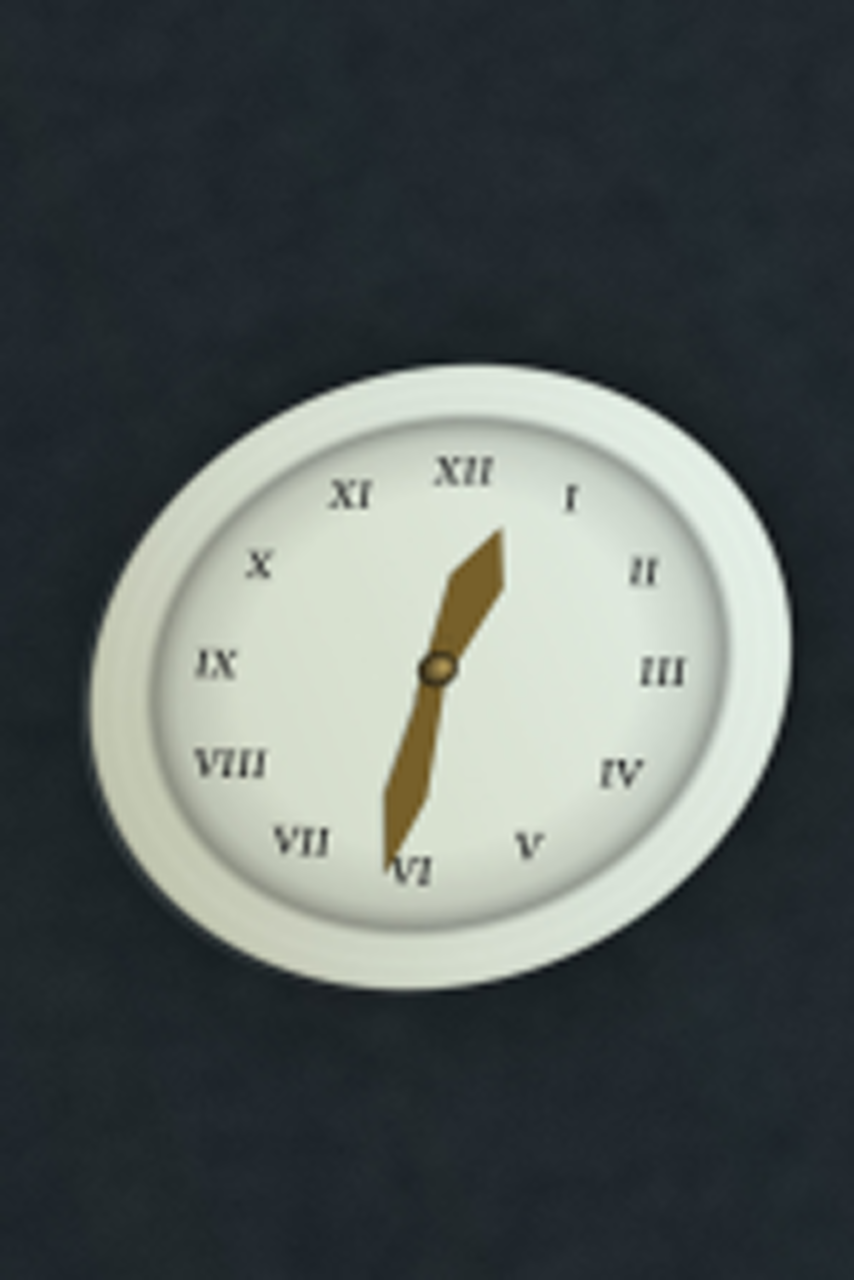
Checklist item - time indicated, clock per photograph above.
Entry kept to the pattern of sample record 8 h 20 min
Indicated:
12 h 31 min
